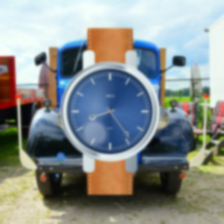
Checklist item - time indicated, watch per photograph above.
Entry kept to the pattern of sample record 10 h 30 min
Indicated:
8 h 24 min
